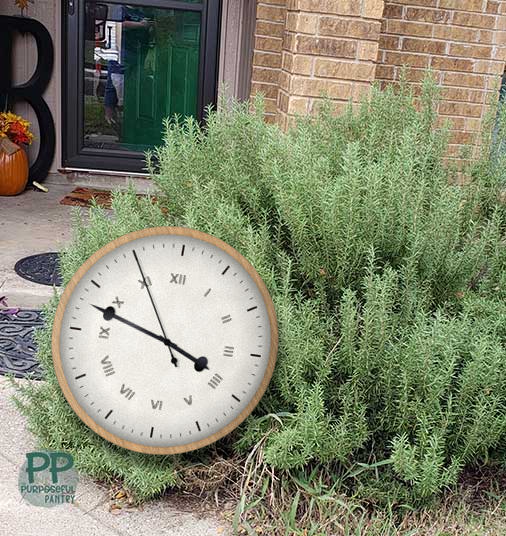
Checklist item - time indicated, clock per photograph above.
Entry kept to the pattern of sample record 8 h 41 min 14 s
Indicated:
3 h 47 min 55 s
